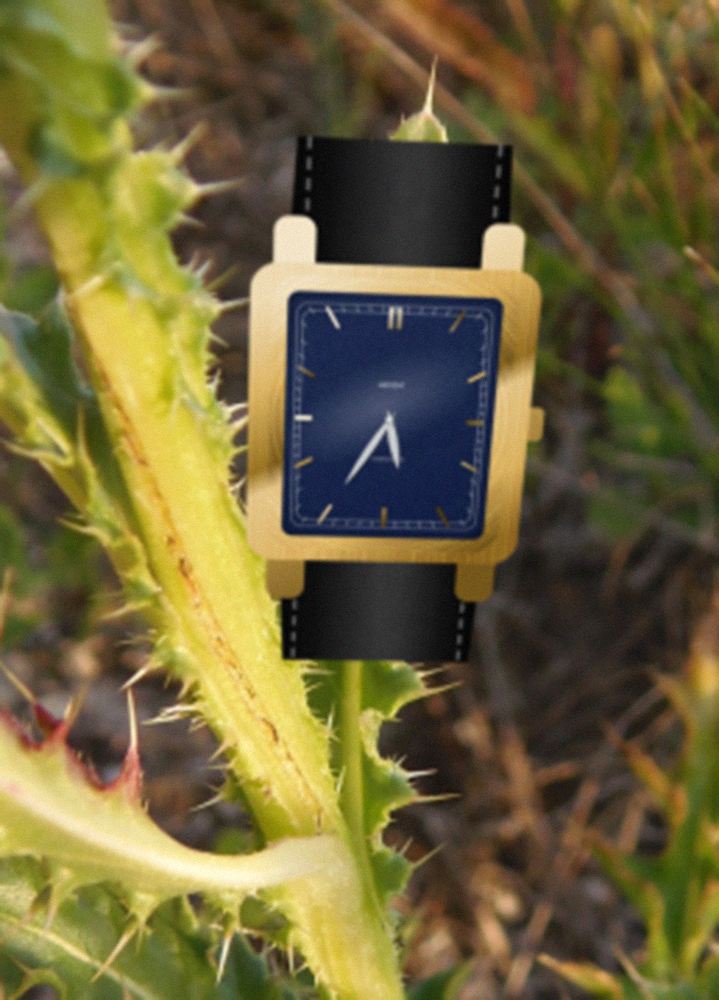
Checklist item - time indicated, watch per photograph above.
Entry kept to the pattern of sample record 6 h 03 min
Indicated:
5 h 35 min
